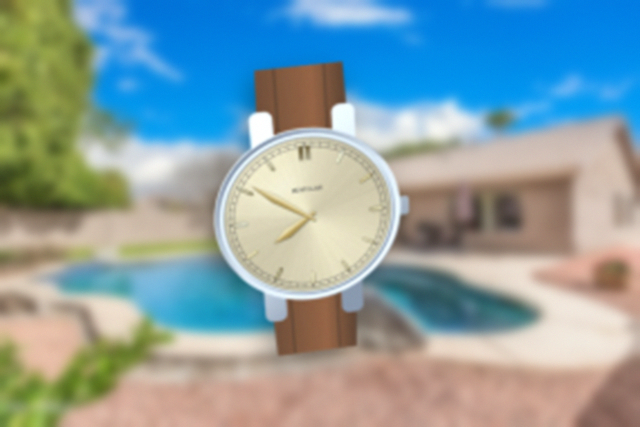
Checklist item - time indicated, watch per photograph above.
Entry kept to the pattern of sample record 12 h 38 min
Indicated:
7 h 51 min
